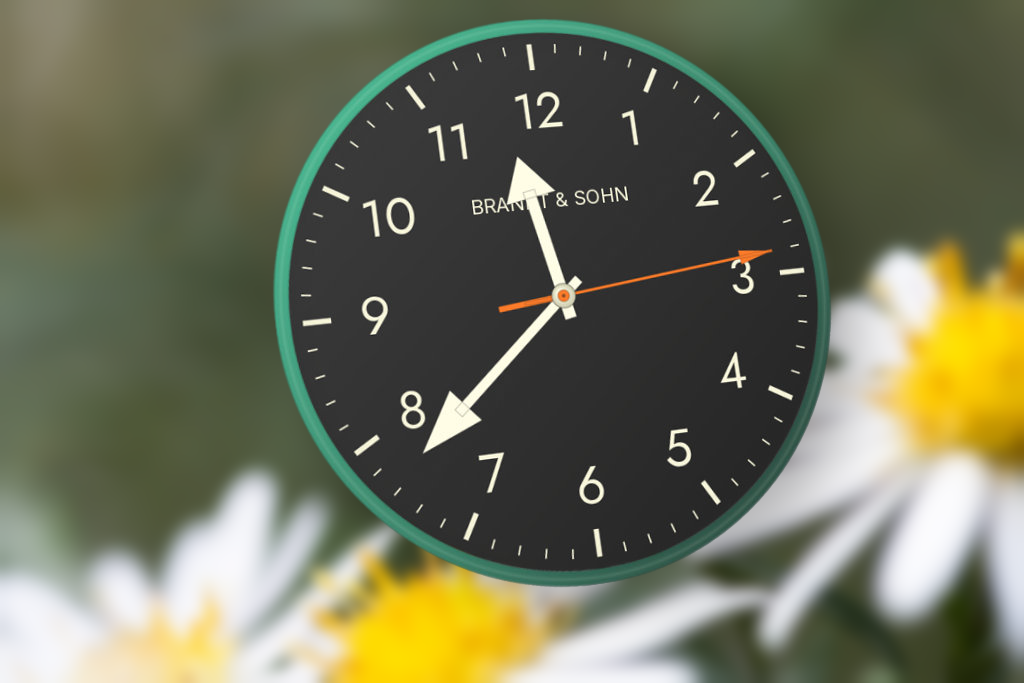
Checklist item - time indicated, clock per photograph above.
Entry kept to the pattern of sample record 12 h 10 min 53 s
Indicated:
11 h 38 min 14 s
